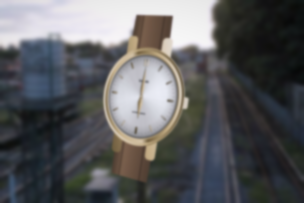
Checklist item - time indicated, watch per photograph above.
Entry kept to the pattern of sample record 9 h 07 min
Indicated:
6 h 00 min
